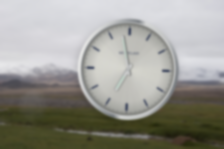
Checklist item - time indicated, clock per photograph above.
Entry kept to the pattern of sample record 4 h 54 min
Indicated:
6 h 58 min
